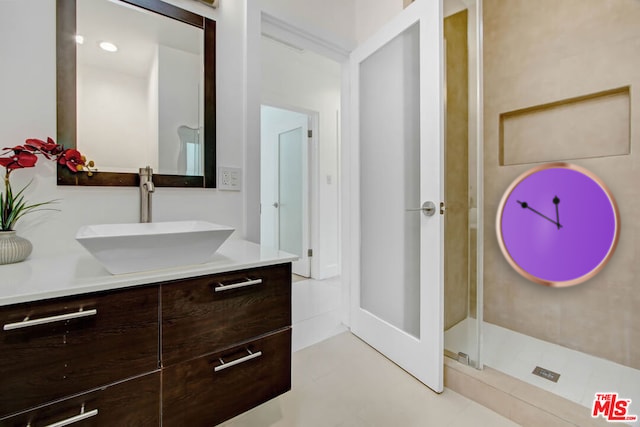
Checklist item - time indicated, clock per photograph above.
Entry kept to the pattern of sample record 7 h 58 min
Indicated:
11 h 50 min
